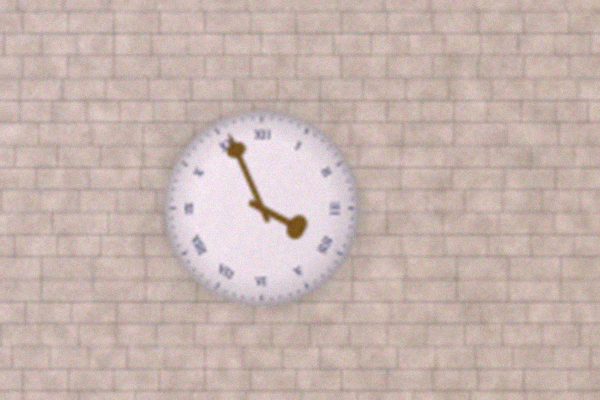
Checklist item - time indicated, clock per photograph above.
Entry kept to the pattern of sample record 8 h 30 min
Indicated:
3 h 56 min
